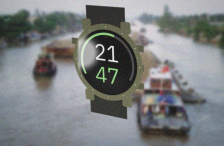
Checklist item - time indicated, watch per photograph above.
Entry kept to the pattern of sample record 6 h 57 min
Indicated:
21 h 47 min
